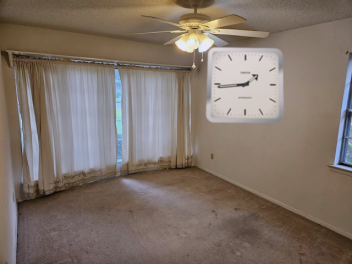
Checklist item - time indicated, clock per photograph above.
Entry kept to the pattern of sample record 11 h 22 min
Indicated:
1 h 44 min
